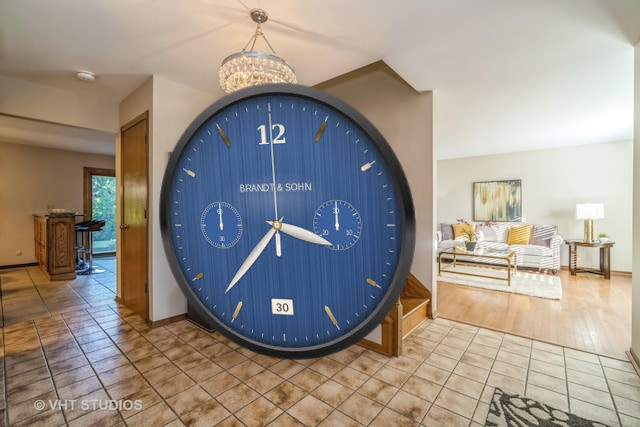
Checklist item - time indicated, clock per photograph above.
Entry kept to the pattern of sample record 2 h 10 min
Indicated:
3 h 37 min
